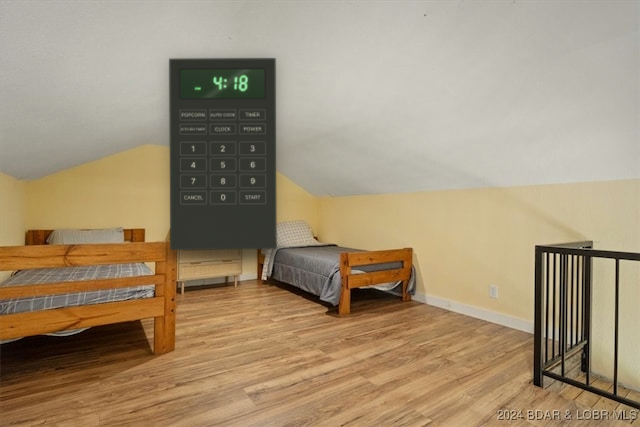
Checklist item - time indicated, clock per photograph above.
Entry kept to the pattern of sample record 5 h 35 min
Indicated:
4 h 18 min
